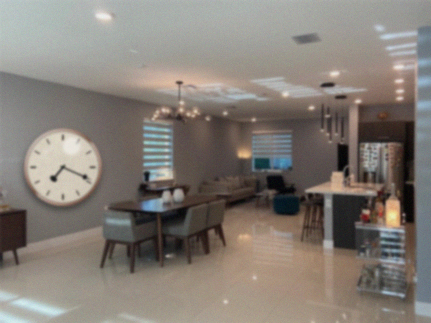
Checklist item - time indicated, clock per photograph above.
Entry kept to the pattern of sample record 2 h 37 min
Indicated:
7 h 19 min
